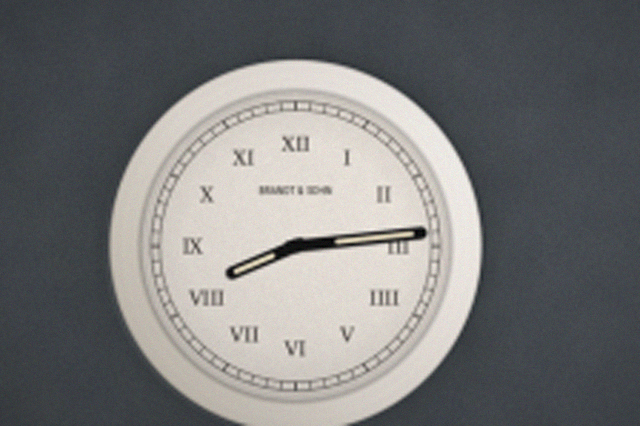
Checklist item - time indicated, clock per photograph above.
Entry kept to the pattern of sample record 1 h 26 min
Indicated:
8 h 14 min
